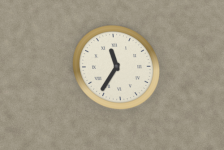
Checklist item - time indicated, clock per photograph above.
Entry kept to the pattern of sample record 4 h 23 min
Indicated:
11 h 36 min
